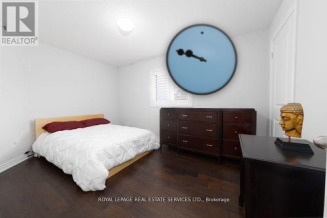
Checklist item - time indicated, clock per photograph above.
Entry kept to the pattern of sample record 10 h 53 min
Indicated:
9 h 48 min
